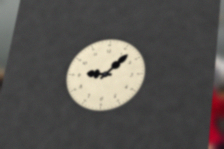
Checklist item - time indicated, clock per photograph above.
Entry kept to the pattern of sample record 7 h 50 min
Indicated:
9 h 07 min
